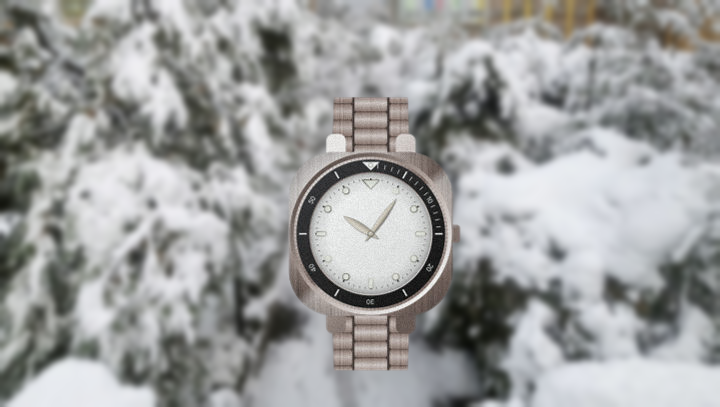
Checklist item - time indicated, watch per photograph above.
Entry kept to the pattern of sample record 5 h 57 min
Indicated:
10 h 06 min
